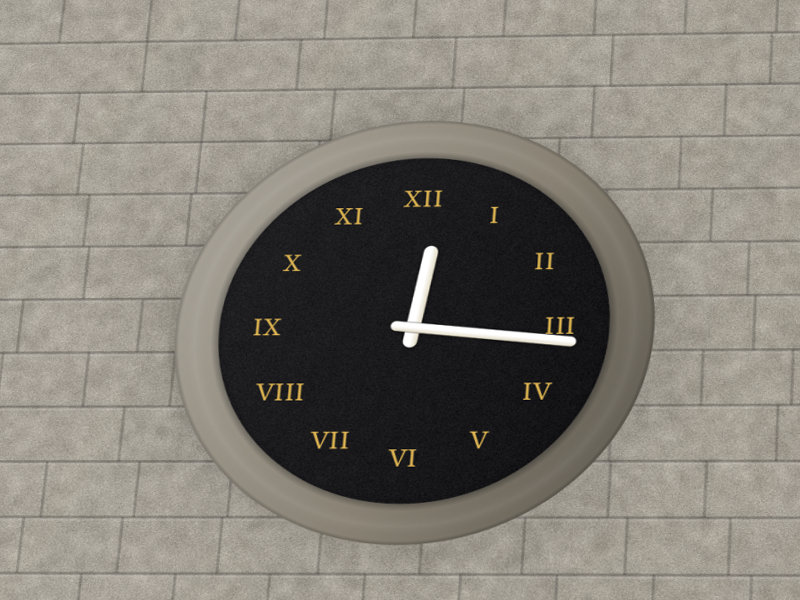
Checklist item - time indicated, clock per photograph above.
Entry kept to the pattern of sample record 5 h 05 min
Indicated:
12 h 16 min
